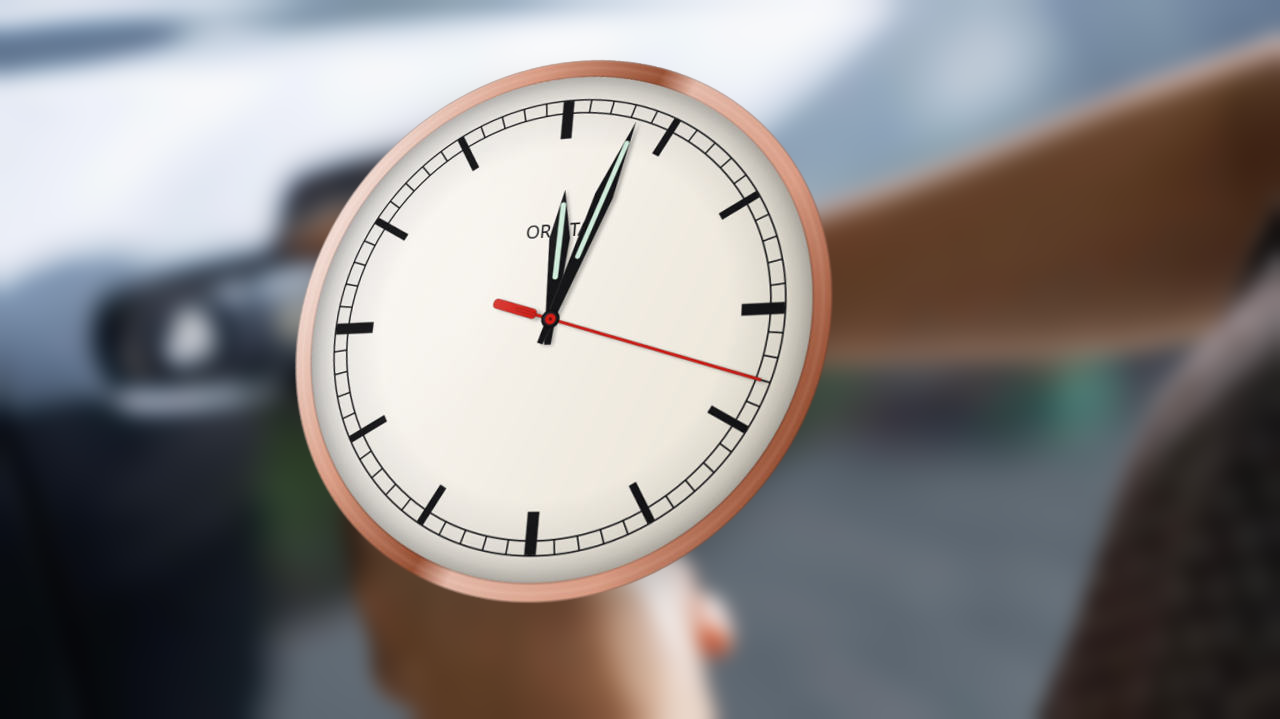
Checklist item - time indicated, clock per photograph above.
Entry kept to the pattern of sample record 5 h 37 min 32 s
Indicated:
12 h 03 min 18 s
